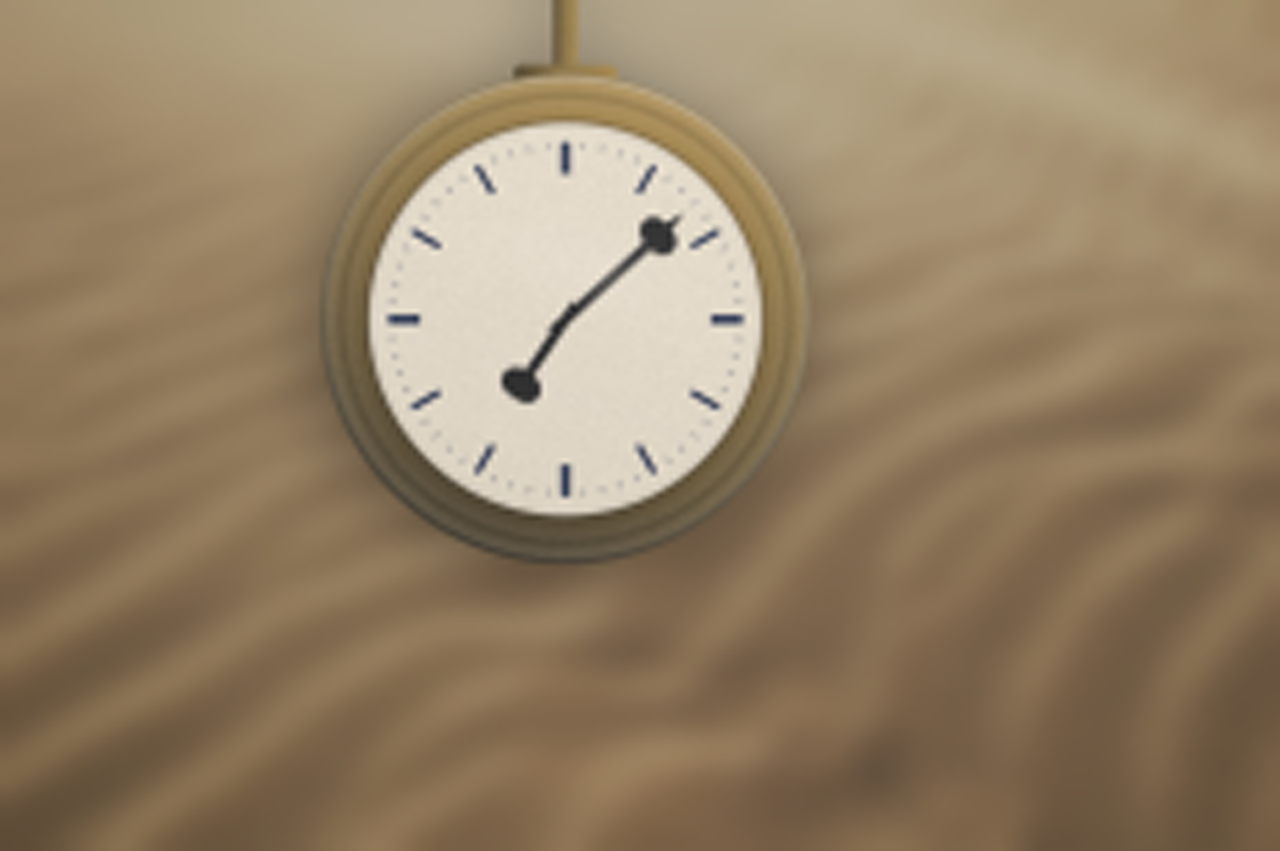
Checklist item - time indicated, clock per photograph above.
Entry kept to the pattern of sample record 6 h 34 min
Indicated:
7 h 08 min
